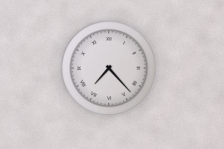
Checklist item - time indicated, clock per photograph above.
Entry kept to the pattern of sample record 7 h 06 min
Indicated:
7 h 23 min
